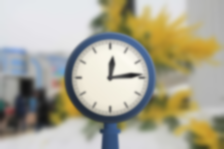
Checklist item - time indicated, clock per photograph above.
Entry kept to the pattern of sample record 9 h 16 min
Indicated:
12 h 14 min
